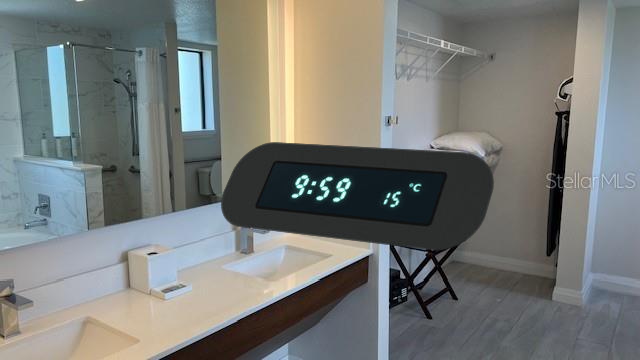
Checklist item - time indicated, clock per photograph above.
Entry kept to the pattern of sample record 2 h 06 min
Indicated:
9 h 59 min
